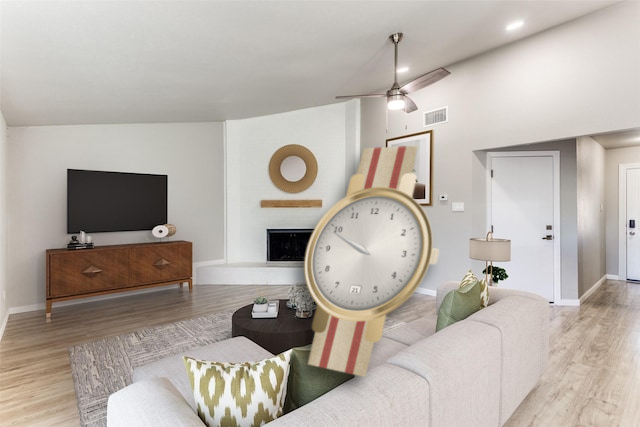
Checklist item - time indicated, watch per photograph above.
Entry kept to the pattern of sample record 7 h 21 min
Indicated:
9 h 49 min
